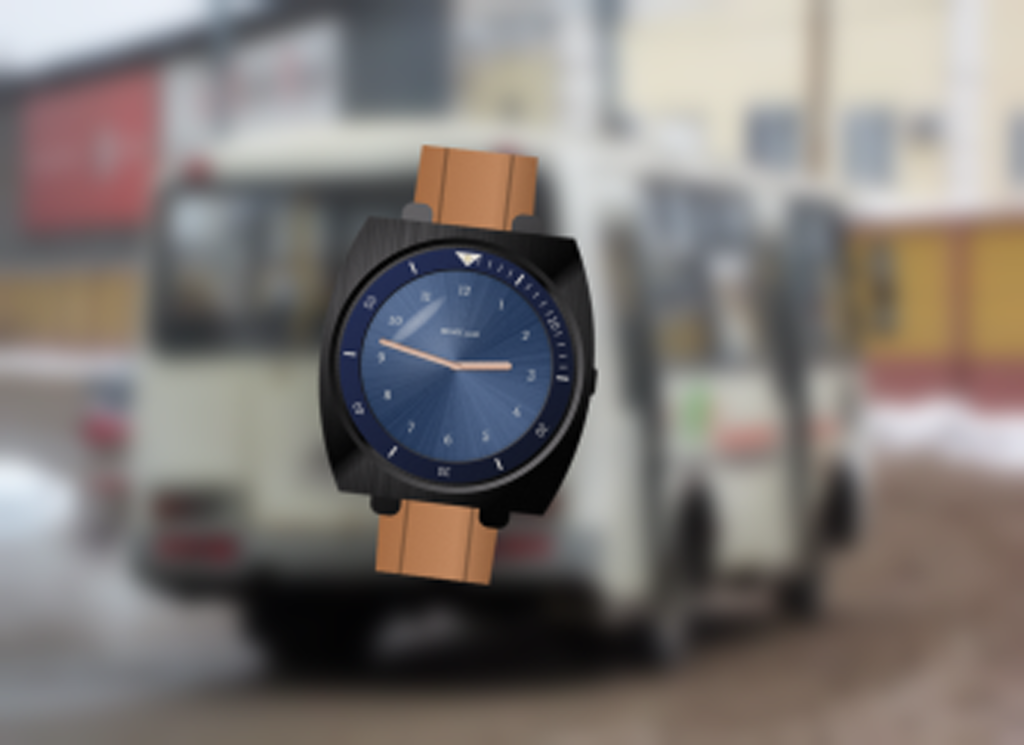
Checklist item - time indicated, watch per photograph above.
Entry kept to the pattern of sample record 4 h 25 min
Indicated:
2 h 47 min
